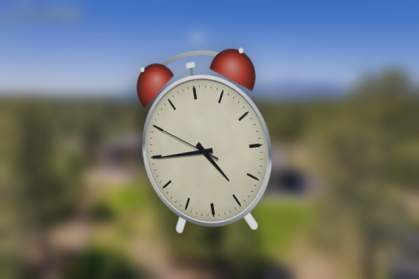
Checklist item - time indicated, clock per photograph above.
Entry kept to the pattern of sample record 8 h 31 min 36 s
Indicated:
4 h 44 min 50 s
